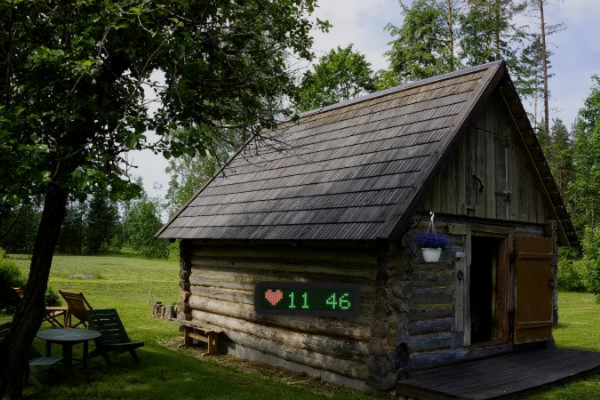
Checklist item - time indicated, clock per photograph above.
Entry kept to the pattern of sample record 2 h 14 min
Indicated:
11 h 46 min
